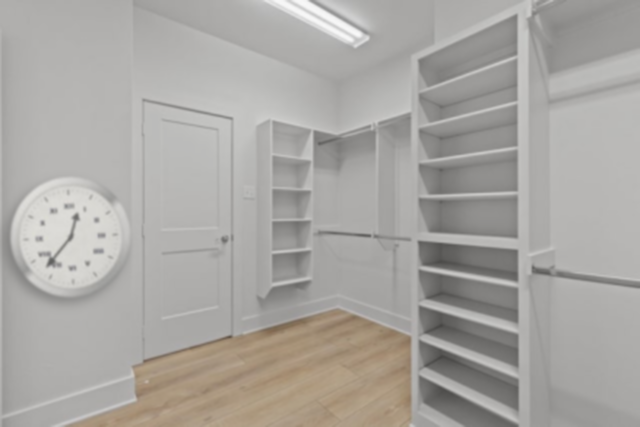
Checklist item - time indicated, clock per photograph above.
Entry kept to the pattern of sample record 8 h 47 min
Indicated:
12 h 37 min
